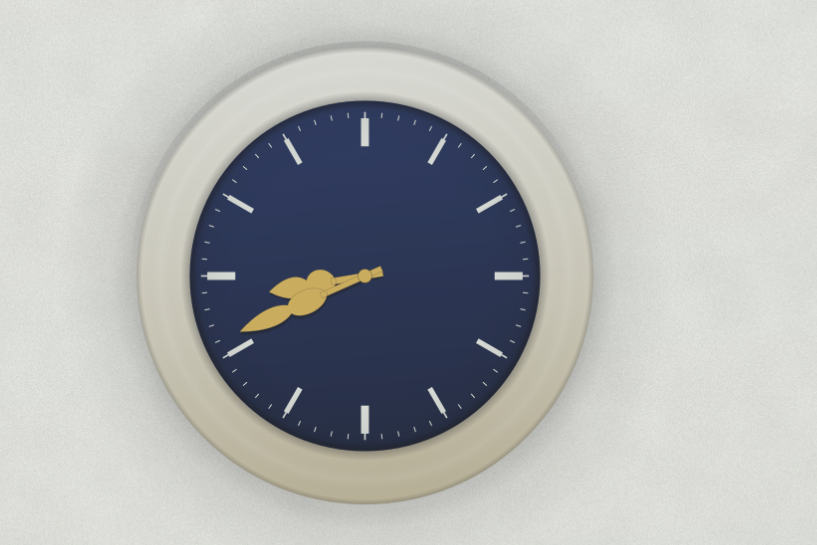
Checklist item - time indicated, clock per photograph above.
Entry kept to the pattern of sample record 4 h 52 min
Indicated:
8 h 41 min
